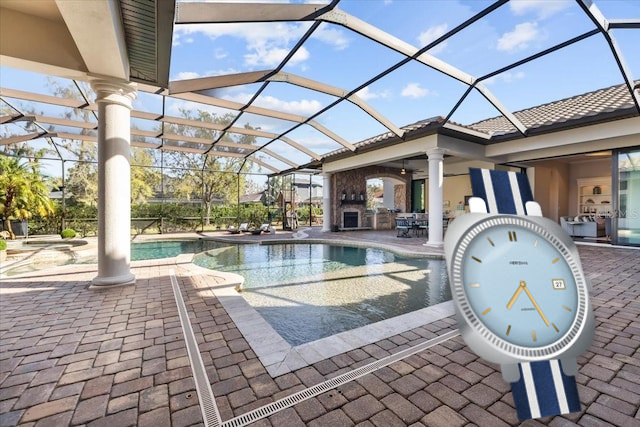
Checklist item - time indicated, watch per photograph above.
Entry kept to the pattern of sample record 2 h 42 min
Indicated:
7 h 26 min
